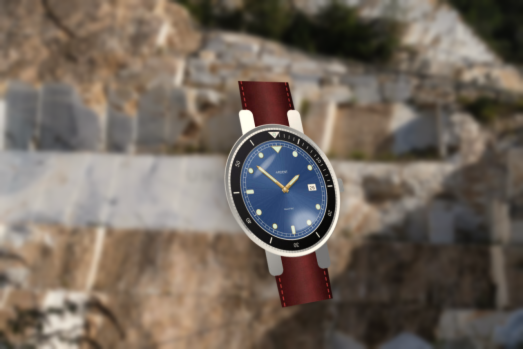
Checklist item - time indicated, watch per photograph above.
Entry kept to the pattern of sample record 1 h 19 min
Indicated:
1 h 52 min
